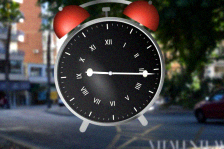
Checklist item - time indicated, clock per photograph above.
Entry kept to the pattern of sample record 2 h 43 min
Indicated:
9 h 16 min
